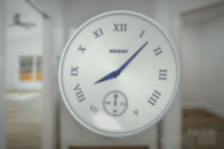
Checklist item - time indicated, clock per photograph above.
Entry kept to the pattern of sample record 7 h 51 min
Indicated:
8 h 07 min
